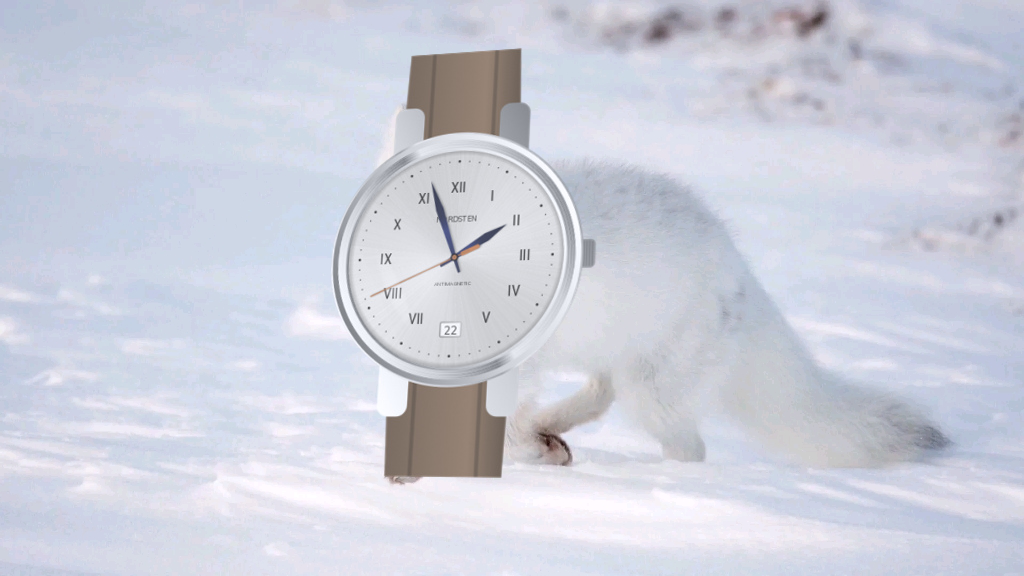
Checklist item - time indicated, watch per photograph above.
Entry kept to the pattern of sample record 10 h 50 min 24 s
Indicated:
1 h 56 min 41 s
